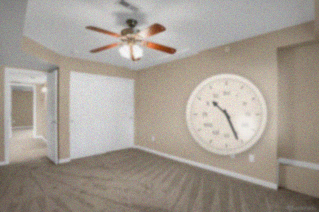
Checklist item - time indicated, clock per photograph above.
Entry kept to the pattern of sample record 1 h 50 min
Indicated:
10 h 26 min
